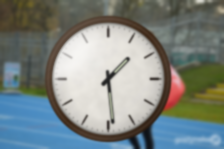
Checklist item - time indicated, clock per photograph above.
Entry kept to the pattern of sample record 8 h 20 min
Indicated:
1 h 29 min
